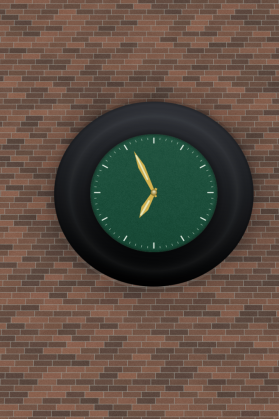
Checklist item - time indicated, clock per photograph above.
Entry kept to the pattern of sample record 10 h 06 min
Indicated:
6 h 56 min
